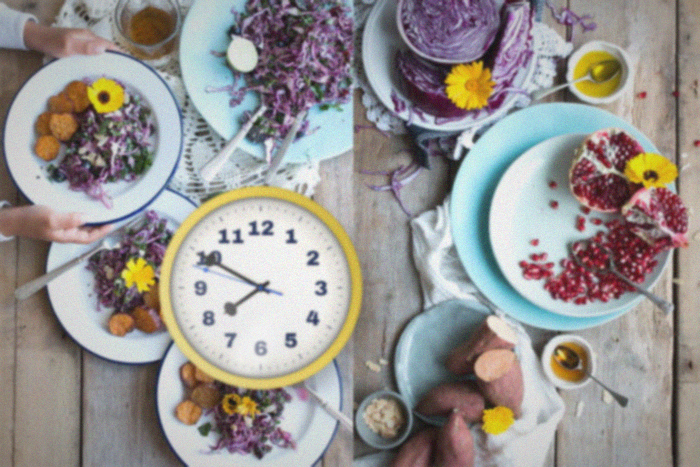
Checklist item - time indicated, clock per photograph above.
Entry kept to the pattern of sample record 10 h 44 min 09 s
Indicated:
7 h 49 min 48 s
